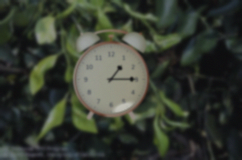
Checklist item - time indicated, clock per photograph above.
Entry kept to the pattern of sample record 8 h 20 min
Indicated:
1 h 15 min
